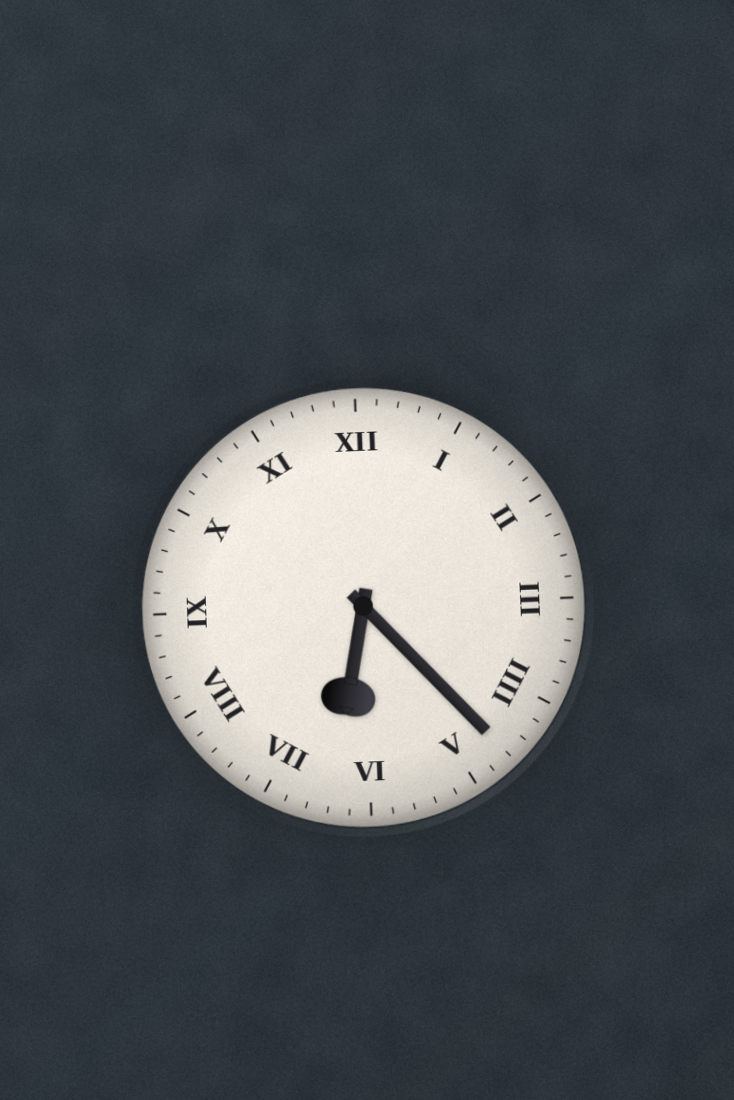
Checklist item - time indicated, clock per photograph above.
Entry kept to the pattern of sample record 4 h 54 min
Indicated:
6 h 23 min
